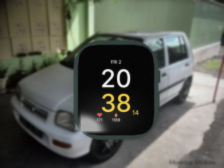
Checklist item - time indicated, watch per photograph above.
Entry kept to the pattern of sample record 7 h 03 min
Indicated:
20 h 38 min
